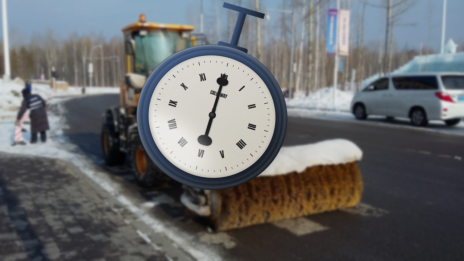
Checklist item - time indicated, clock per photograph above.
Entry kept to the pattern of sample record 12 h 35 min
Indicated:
6 h 00 min
